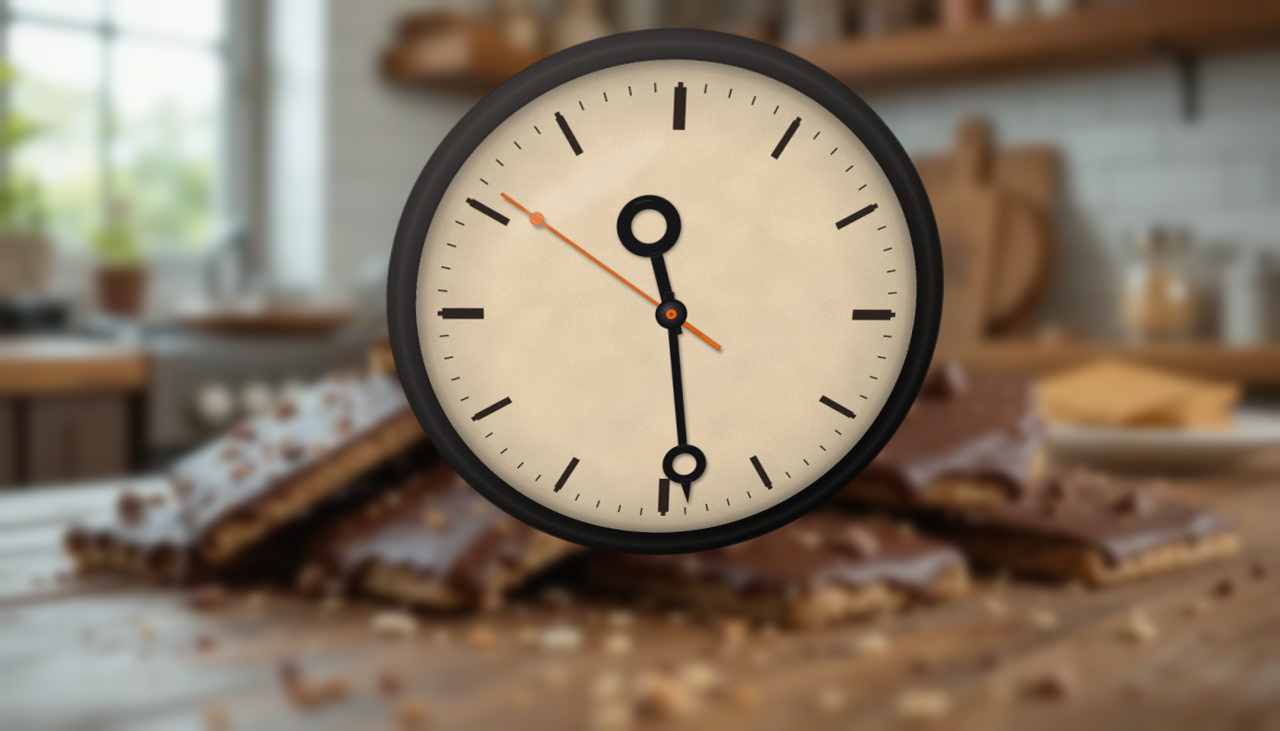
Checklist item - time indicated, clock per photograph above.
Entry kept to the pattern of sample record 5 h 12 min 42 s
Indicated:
11 h 28 min 51 s
